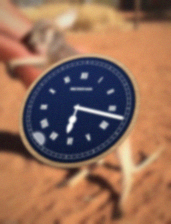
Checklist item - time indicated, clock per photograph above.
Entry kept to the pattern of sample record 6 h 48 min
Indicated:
6 h 17 min
